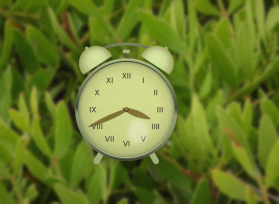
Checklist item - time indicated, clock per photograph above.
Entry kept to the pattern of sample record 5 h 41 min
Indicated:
3 h 41 min
